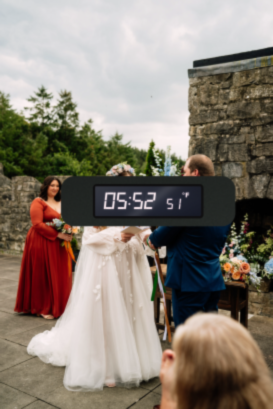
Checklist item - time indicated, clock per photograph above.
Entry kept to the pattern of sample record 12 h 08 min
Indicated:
5 h 52 min
